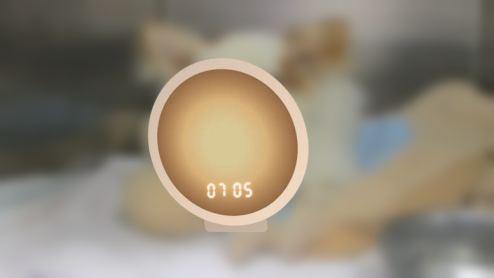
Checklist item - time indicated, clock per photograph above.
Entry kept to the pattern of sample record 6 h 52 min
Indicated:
7 h 05 min
